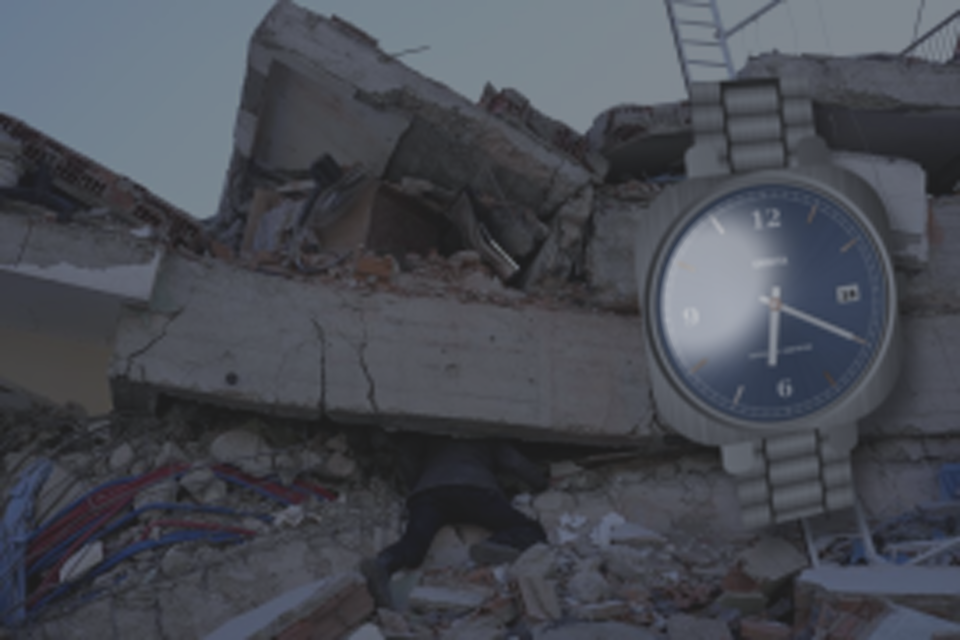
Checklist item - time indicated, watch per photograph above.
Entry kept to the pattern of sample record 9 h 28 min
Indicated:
6 h 20 min
